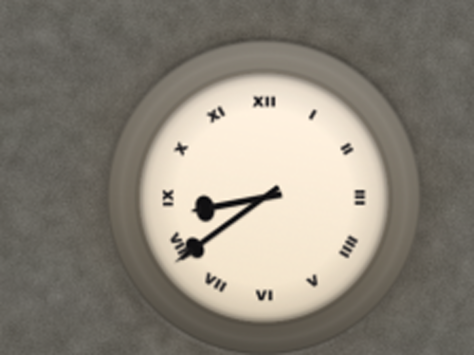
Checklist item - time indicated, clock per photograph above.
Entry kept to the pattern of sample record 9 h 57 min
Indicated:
8 h 39 min
